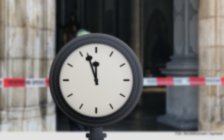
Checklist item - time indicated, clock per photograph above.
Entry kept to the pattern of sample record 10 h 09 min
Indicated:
11 h 57 min
